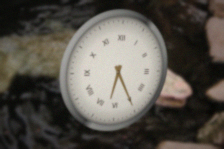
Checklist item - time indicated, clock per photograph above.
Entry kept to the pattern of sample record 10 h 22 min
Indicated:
6 h 25 min
